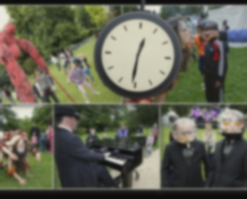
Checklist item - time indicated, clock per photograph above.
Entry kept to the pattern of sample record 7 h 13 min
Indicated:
12 h 31 min
